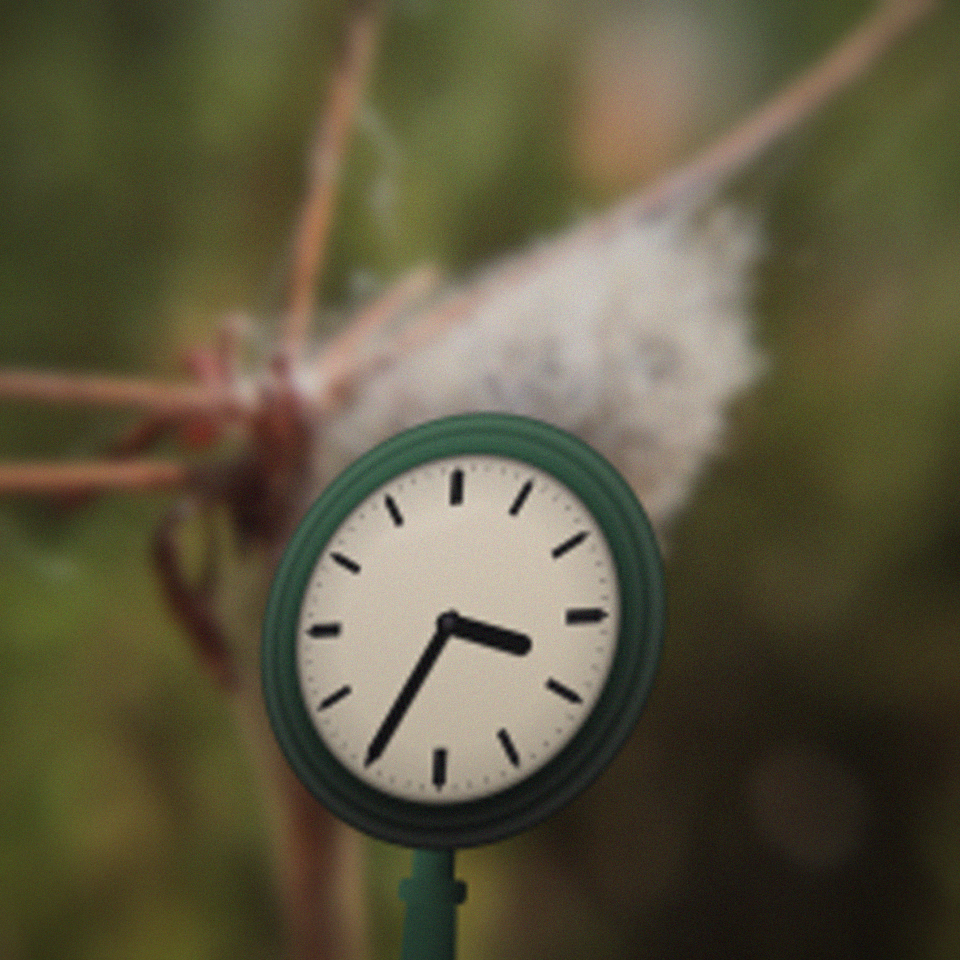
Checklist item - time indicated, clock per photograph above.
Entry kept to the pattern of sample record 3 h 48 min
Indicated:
3 h 35 min
